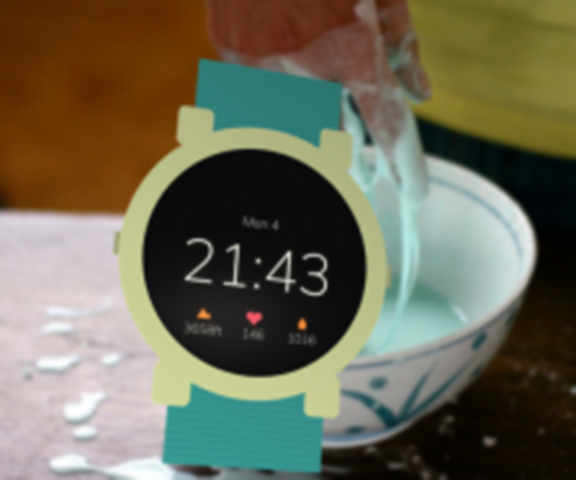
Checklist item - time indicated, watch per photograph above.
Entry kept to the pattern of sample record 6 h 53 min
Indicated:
21 h 43 min
